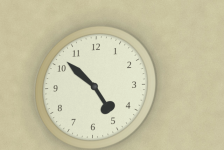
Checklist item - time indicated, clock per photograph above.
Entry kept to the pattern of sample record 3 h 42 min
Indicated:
4 h 52 min
